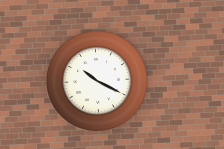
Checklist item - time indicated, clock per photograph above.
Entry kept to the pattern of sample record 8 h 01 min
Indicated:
10 h 20 min
